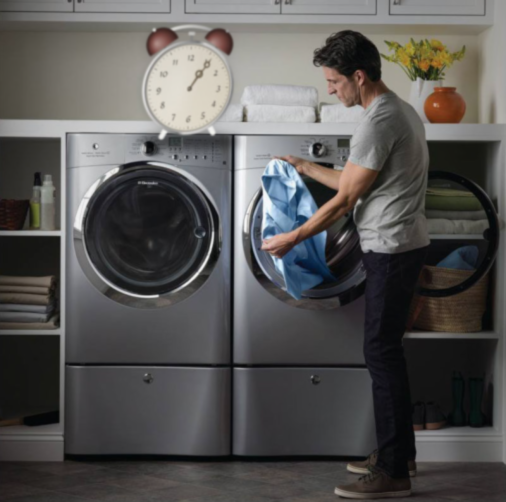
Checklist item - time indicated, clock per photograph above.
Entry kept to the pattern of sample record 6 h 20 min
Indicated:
1 h 06 min
